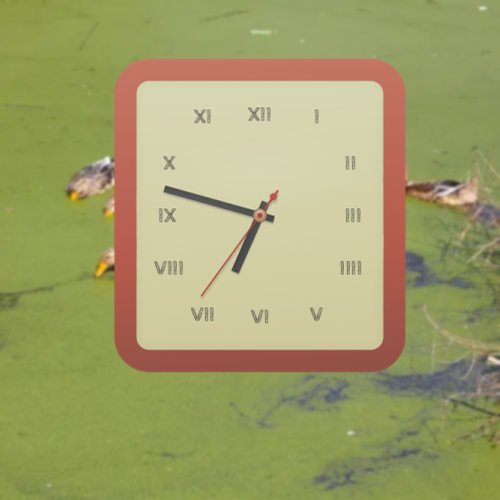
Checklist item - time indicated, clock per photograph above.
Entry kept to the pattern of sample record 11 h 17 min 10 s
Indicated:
6 h 47 min 36 s
